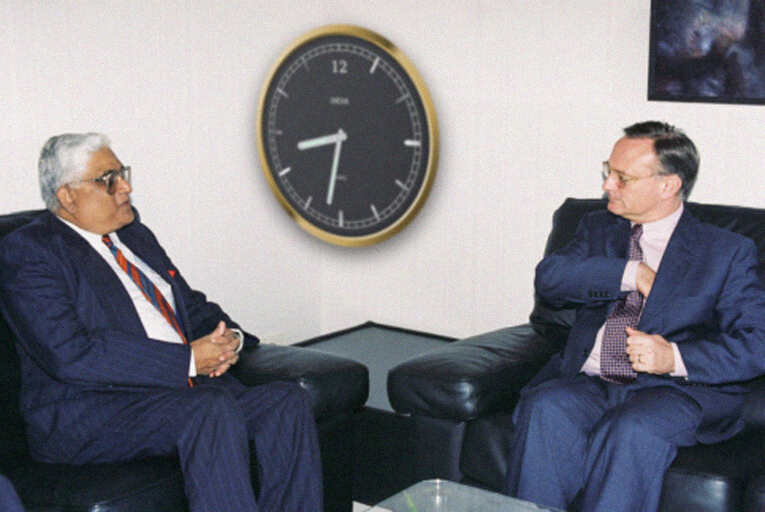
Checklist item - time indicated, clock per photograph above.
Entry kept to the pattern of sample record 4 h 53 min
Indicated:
8 h 32 min
